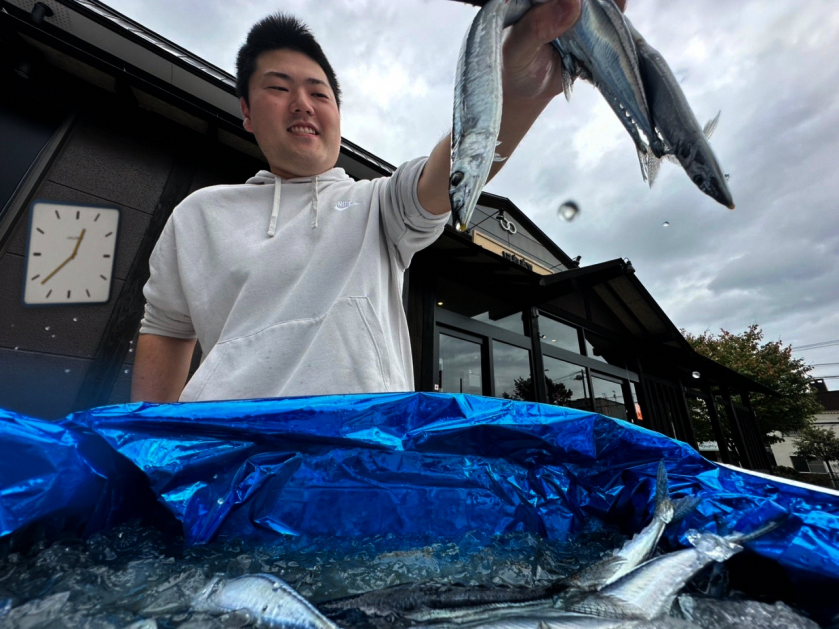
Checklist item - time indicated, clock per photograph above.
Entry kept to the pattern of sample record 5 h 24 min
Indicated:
12 h 38 min
